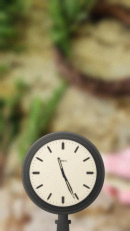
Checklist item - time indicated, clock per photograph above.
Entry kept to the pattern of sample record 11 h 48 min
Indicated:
11 h 26 min
